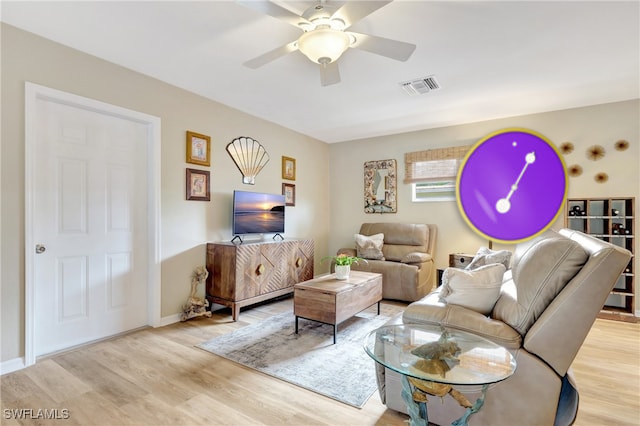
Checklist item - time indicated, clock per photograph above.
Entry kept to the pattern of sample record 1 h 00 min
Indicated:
7 h 05 min
